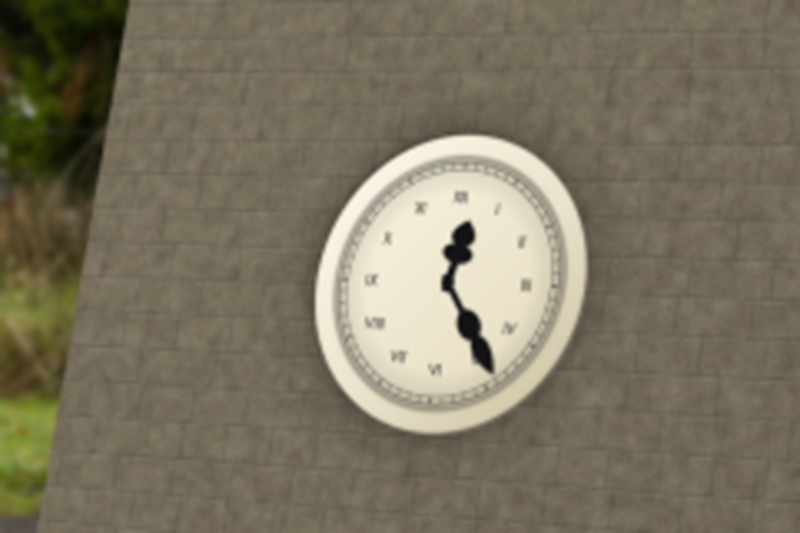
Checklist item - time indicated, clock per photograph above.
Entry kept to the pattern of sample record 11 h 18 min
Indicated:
12 h 24 min
